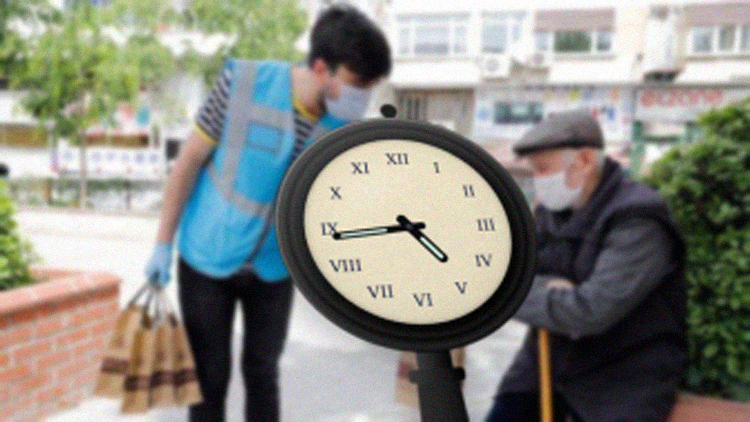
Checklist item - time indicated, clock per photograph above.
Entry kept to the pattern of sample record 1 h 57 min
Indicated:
4 h 44 min
